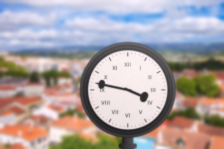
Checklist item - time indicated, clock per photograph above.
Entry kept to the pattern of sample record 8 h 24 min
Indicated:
3 h 47 min
